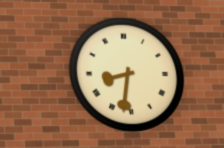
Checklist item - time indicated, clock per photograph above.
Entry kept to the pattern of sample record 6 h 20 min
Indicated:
8 h 32 min
